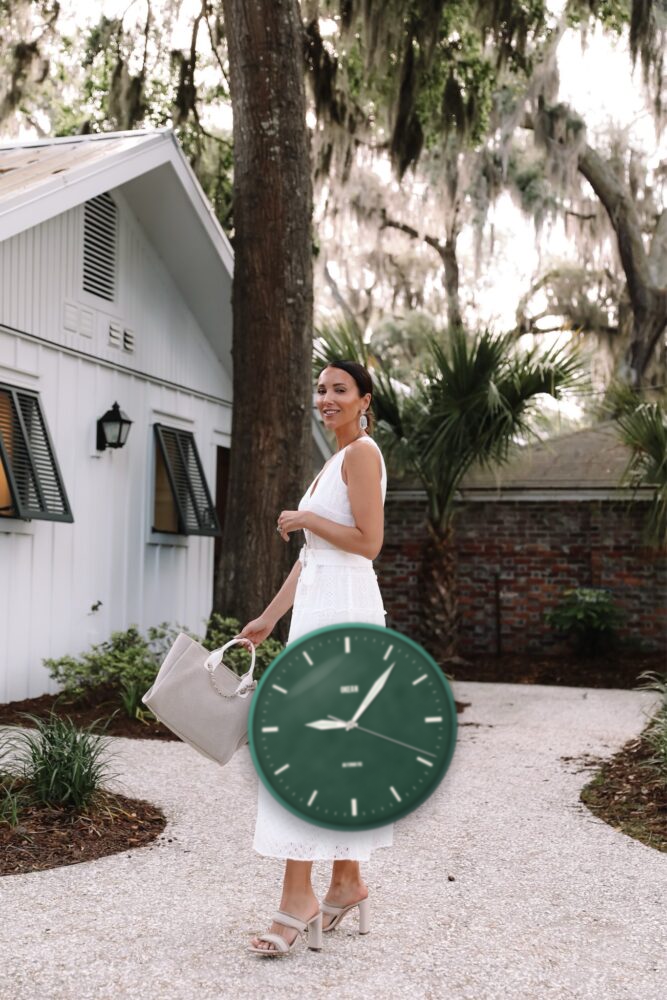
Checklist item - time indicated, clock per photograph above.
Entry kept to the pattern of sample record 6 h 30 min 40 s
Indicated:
9 h 06 min 19 s
